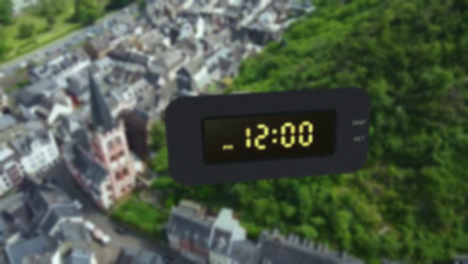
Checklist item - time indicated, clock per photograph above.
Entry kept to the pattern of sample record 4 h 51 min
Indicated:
12 h 00 min
